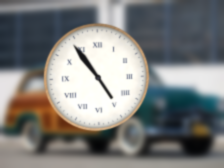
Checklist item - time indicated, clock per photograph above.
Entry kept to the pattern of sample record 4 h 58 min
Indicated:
4 h 54 min
